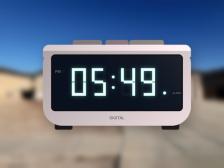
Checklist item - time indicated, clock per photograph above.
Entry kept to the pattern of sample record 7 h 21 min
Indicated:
5 h 49 min
